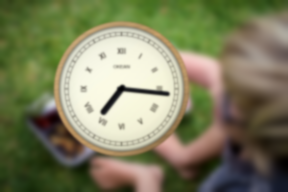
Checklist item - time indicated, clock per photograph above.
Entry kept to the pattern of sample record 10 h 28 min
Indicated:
7 h 16 min
